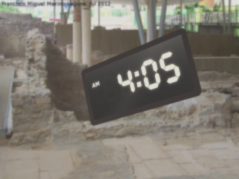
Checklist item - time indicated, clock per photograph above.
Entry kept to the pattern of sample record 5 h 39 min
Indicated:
4 h 05 min
